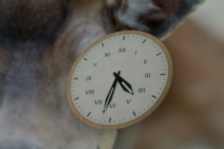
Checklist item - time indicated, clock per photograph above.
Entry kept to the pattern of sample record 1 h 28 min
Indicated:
4 h 32 min
